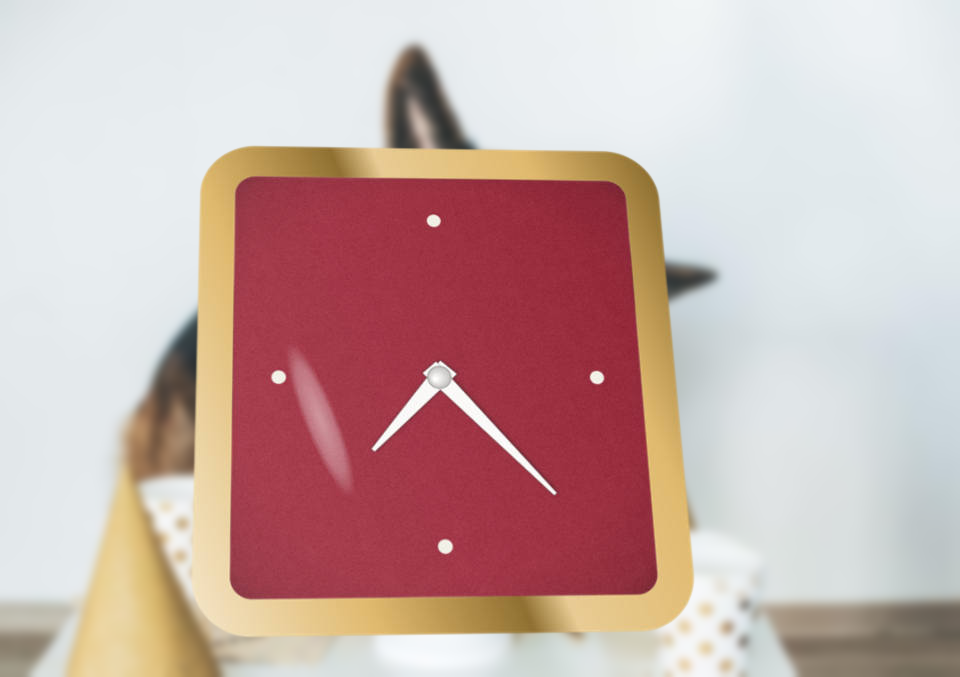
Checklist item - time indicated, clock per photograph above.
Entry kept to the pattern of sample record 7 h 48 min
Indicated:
7 h 23 min
